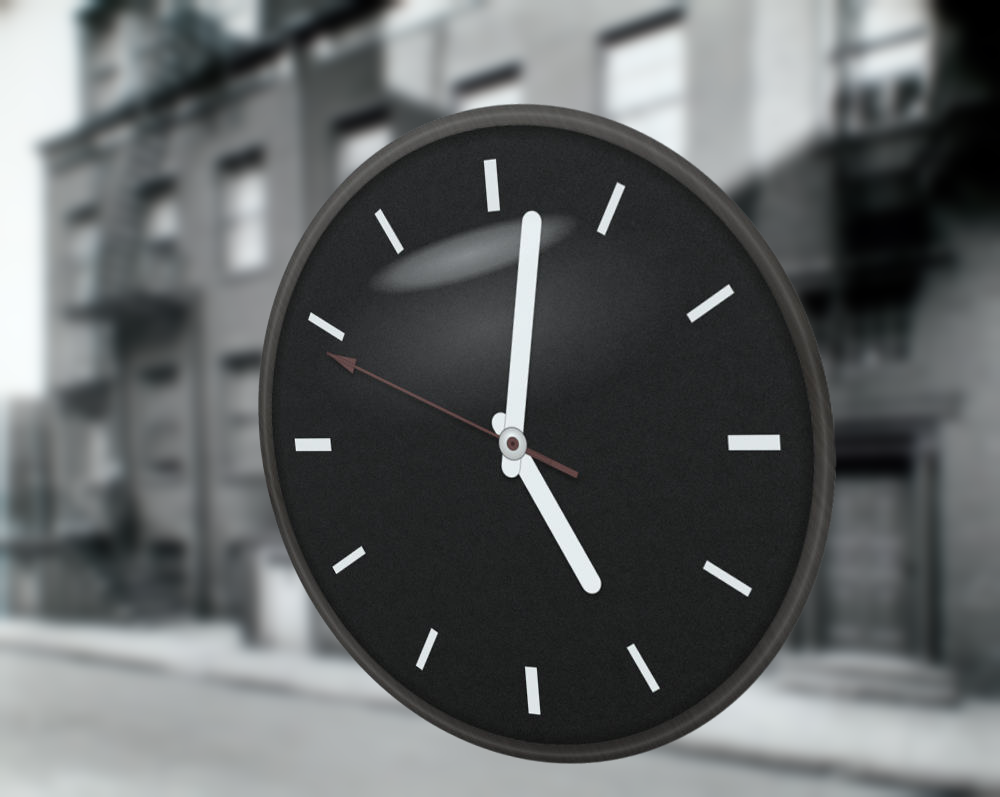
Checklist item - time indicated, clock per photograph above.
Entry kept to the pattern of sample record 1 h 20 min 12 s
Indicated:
5 h 01 min 49 s
